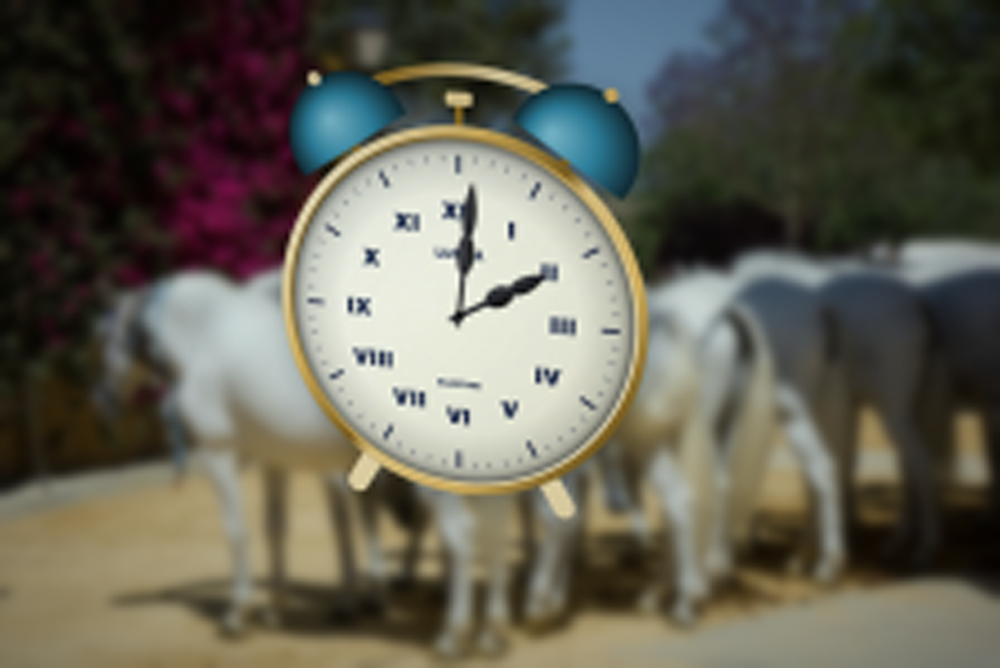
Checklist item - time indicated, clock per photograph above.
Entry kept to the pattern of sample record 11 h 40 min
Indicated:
2 h 01 min
